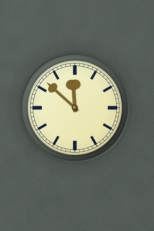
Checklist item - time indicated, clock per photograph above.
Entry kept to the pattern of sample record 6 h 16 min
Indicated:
11 h 52 min
